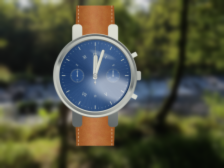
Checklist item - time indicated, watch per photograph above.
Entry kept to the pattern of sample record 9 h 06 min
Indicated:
12 h 03 min
